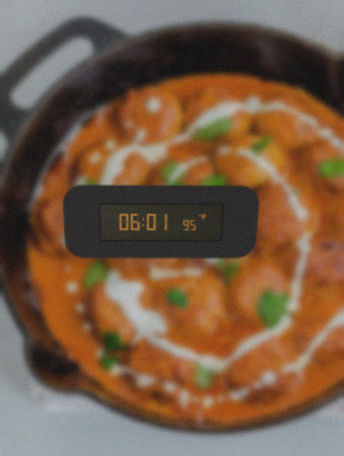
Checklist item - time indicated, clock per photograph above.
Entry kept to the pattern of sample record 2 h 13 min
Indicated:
6 h 01 min
